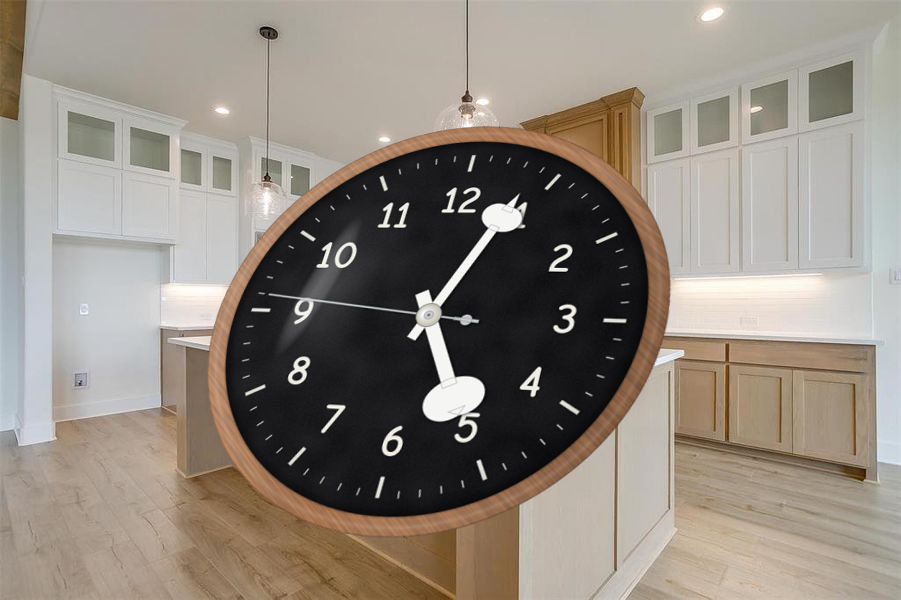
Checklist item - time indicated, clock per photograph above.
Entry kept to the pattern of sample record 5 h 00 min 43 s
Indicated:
5 h 03 min 46 s
